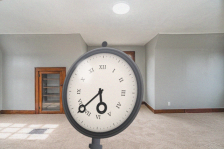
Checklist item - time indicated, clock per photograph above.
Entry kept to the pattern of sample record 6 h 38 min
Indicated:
5 h 38 min
